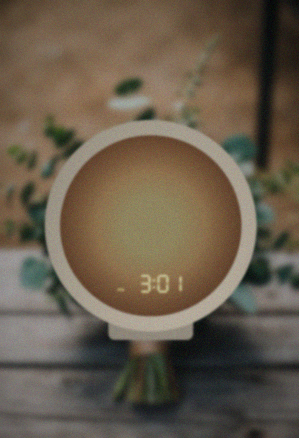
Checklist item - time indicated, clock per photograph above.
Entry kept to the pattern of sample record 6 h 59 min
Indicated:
3 h 01 min
